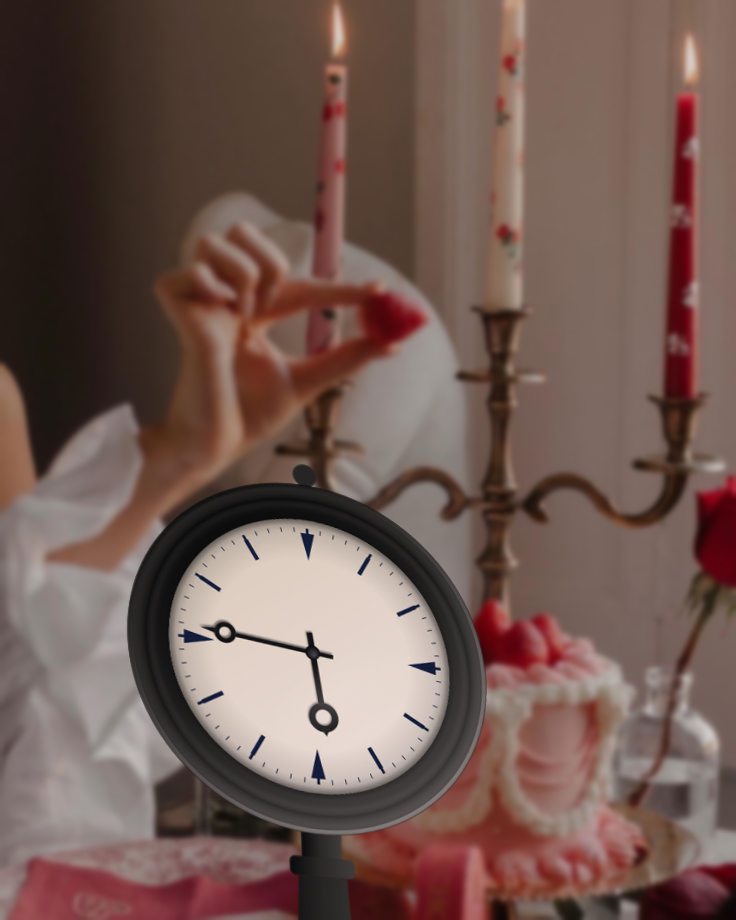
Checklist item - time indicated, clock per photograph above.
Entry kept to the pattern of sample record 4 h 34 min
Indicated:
5 h 46 min
